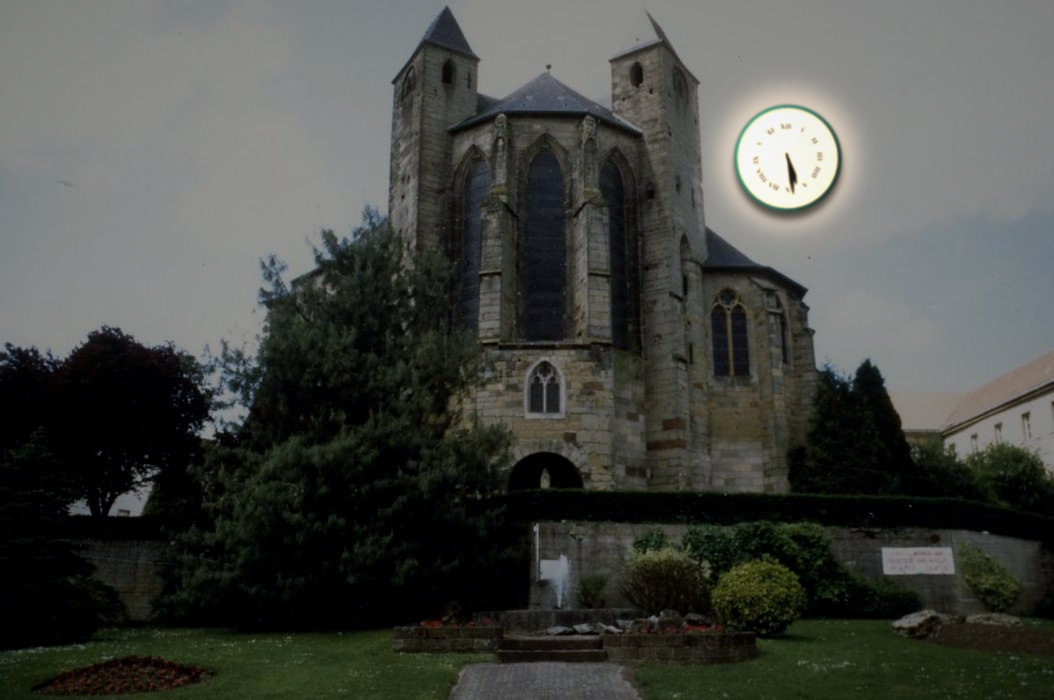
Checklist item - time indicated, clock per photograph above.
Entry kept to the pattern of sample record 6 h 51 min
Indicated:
5 h 29 min
